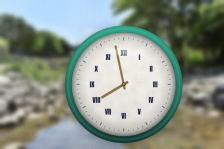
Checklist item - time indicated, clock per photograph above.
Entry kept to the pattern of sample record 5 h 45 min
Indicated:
7 h 58 min
